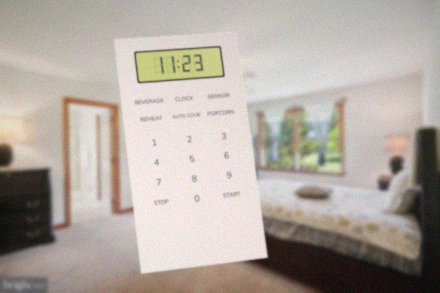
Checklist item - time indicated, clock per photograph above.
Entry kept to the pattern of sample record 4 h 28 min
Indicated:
11 h 23 min
